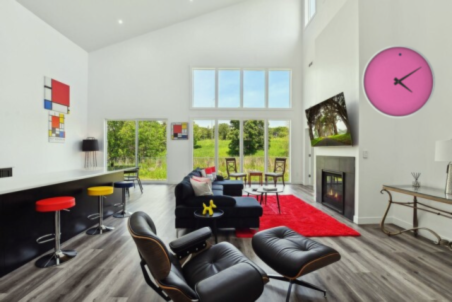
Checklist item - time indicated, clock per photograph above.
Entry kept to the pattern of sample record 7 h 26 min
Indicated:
4 h 09 min
